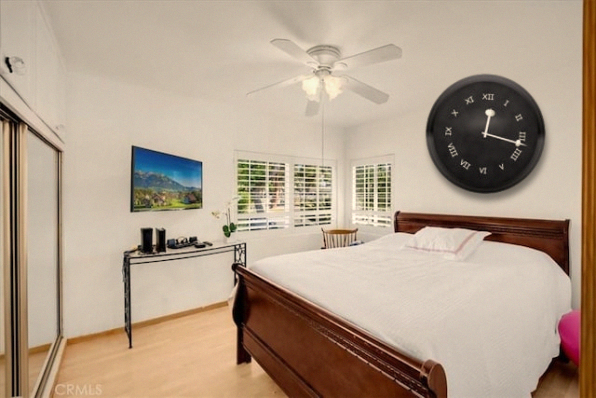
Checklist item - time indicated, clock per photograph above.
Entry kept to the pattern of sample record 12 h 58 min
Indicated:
12 h 17 min
